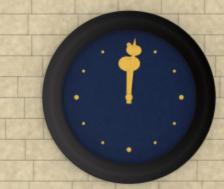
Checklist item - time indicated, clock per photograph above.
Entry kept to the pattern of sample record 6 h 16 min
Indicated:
12 h 01 min
